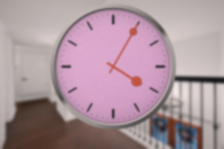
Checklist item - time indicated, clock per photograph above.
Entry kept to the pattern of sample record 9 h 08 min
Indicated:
4 h 05 min
